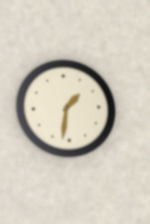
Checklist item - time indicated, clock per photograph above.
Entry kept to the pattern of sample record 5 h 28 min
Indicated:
1 h 32 min
